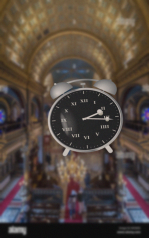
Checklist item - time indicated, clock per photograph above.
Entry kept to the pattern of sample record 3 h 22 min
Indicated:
2 h 16 min
